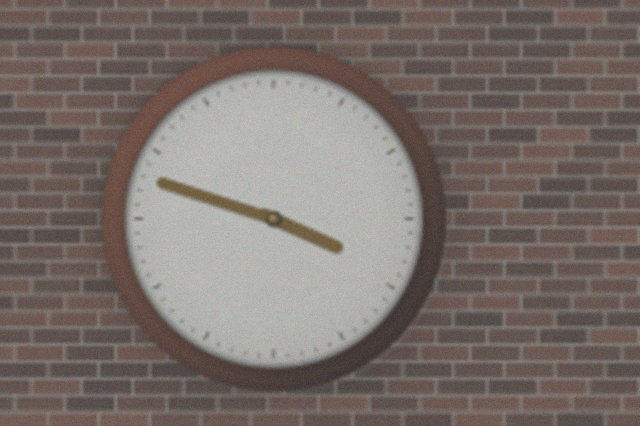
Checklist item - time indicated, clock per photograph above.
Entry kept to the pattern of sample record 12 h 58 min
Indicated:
3 h 48 min
